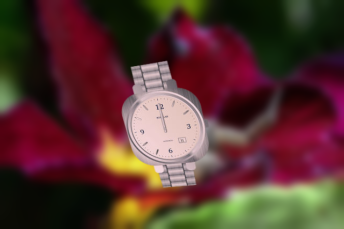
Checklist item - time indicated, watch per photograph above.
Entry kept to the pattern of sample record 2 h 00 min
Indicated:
12 h 00 min
